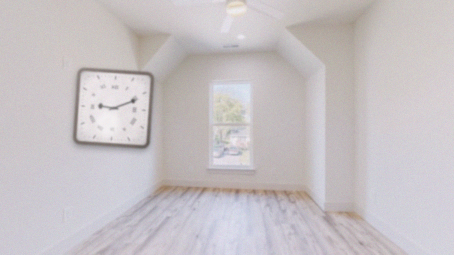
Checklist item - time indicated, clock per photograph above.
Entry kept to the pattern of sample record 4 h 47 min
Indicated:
9 h 11 min
